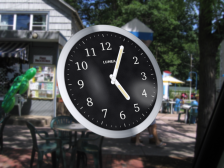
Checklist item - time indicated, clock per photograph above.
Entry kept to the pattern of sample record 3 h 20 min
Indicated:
5 h 05 min
